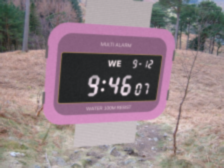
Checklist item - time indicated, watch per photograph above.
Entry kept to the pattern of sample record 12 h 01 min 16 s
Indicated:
9 h 46 min 07 s
